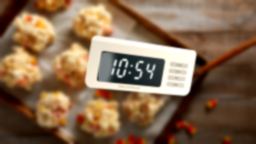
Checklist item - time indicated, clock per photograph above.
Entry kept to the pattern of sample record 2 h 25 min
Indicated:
10 h 54 min
